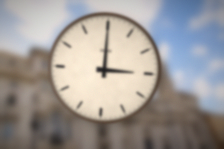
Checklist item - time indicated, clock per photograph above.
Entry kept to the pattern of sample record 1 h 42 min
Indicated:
3 h 00 min
